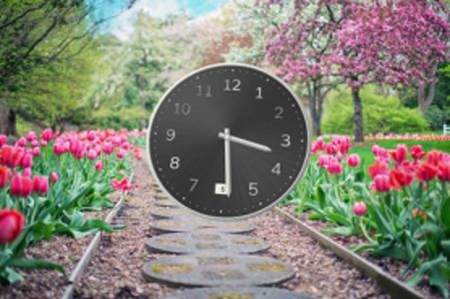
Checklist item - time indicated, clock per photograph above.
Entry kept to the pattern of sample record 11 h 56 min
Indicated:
3 h 29 min
